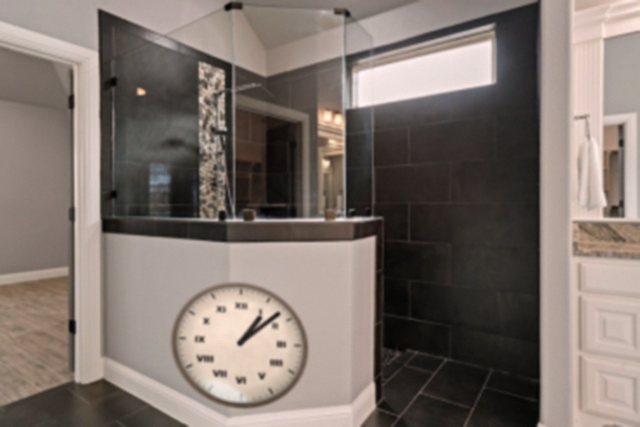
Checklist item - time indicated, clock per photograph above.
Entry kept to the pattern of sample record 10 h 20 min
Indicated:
1 h 08 min
